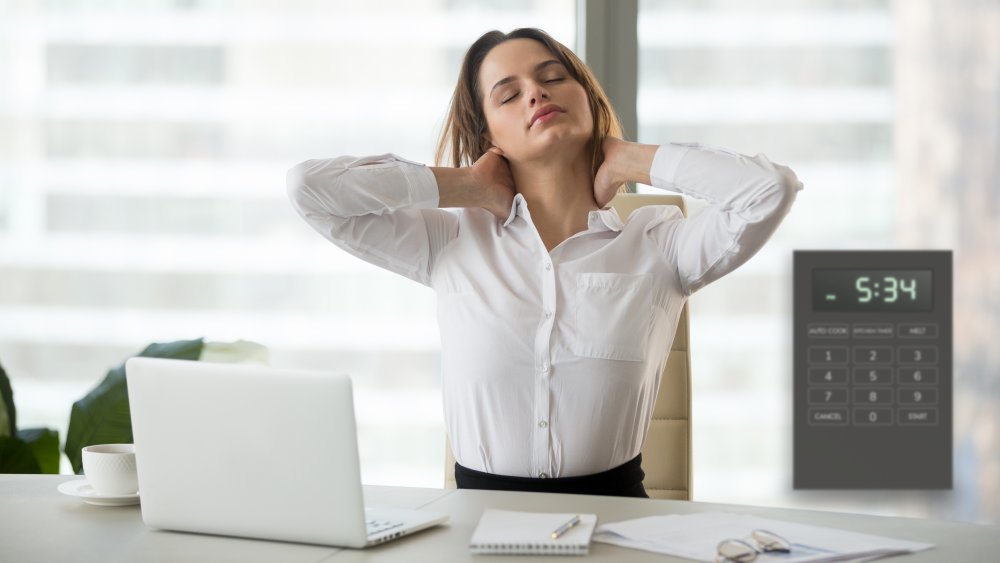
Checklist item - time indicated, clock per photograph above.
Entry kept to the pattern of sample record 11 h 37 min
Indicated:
5 h 34 min
